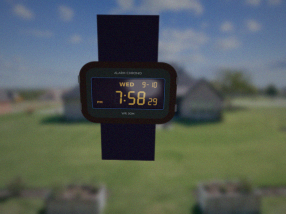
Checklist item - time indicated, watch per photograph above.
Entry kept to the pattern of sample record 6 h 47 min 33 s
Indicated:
7 h 58 min 29 s
